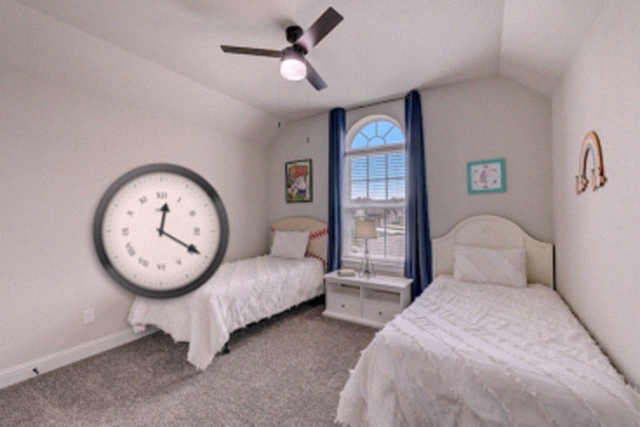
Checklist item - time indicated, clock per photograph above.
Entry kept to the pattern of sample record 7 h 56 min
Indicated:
12 h 20 min
